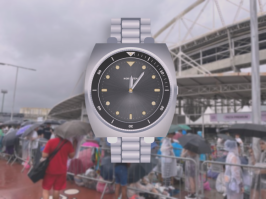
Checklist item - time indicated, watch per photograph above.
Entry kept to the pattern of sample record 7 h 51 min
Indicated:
12 h 06 min
